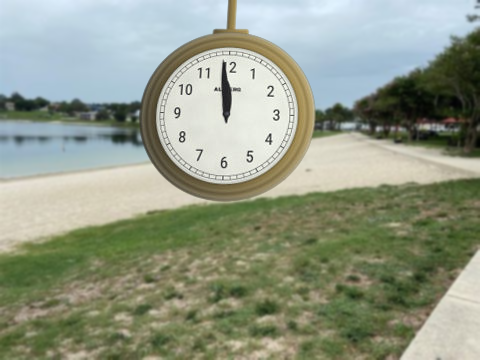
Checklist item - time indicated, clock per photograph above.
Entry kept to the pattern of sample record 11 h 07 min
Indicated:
11 h 59 min
